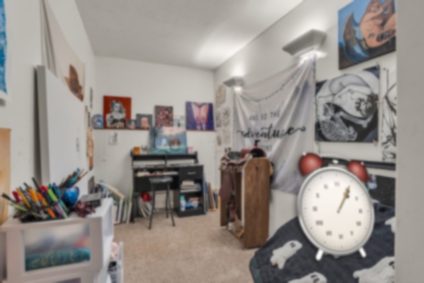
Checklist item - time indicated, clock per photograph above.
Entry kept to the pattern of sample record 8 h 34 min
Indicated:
1 h 05 min
